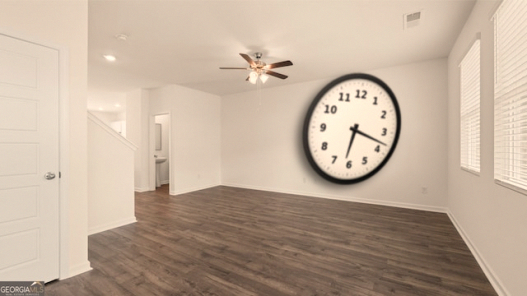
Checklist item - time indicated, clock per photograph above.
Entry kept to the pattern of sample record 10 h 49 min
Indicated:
6 h 18 min
